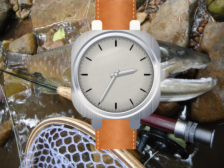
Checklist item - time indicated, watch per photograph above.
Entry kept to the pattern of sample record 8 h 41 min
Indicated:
2 h 35 min
